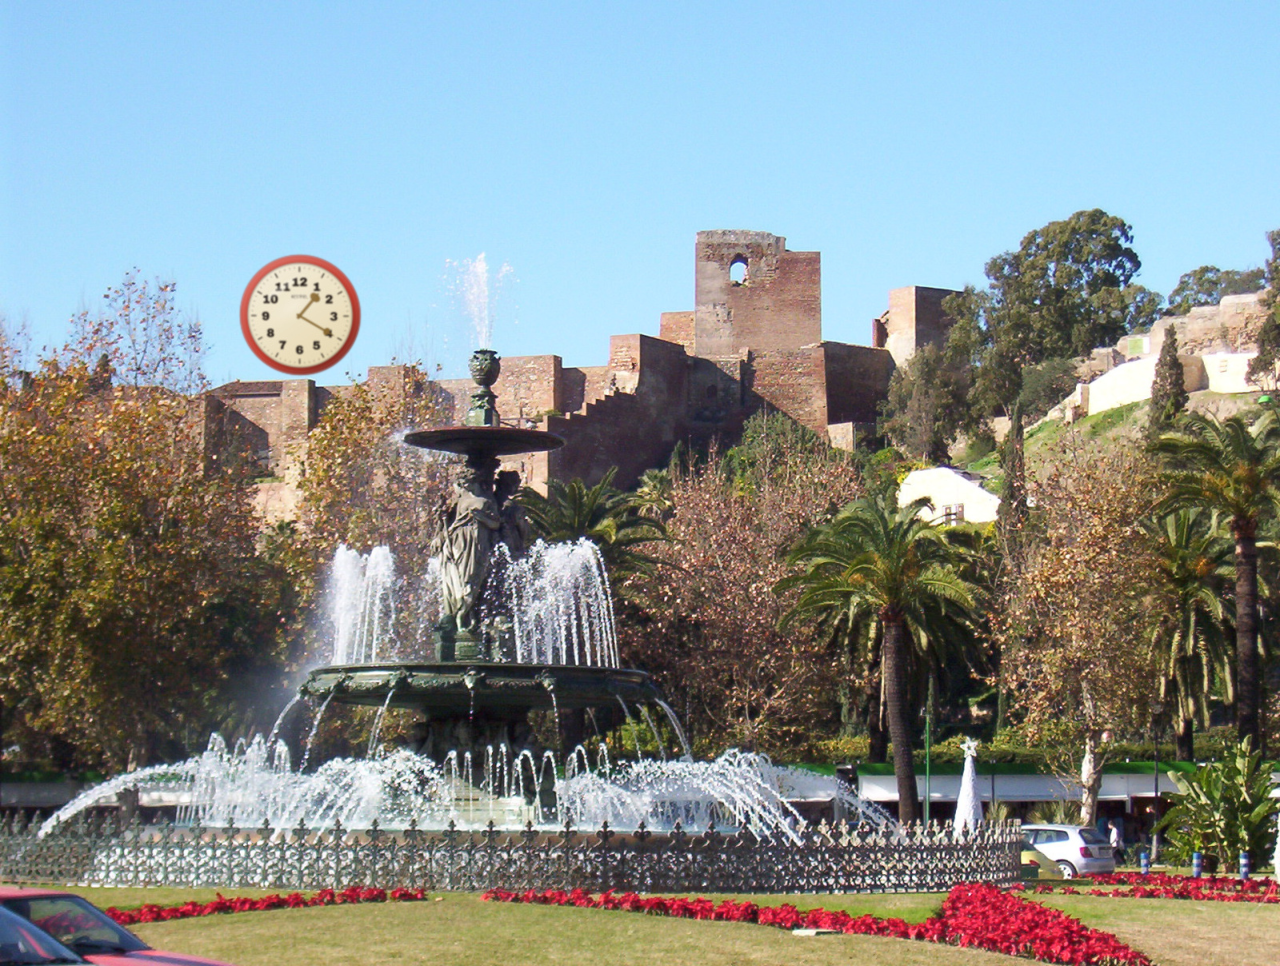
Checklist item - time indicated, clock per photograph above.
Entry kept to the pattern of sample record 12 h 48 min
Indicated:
1 h 20 min
